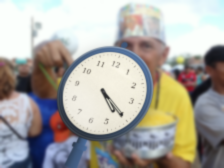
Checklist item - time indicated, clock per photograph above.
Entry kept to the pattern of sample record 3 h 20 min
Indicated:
4 h 20 min
